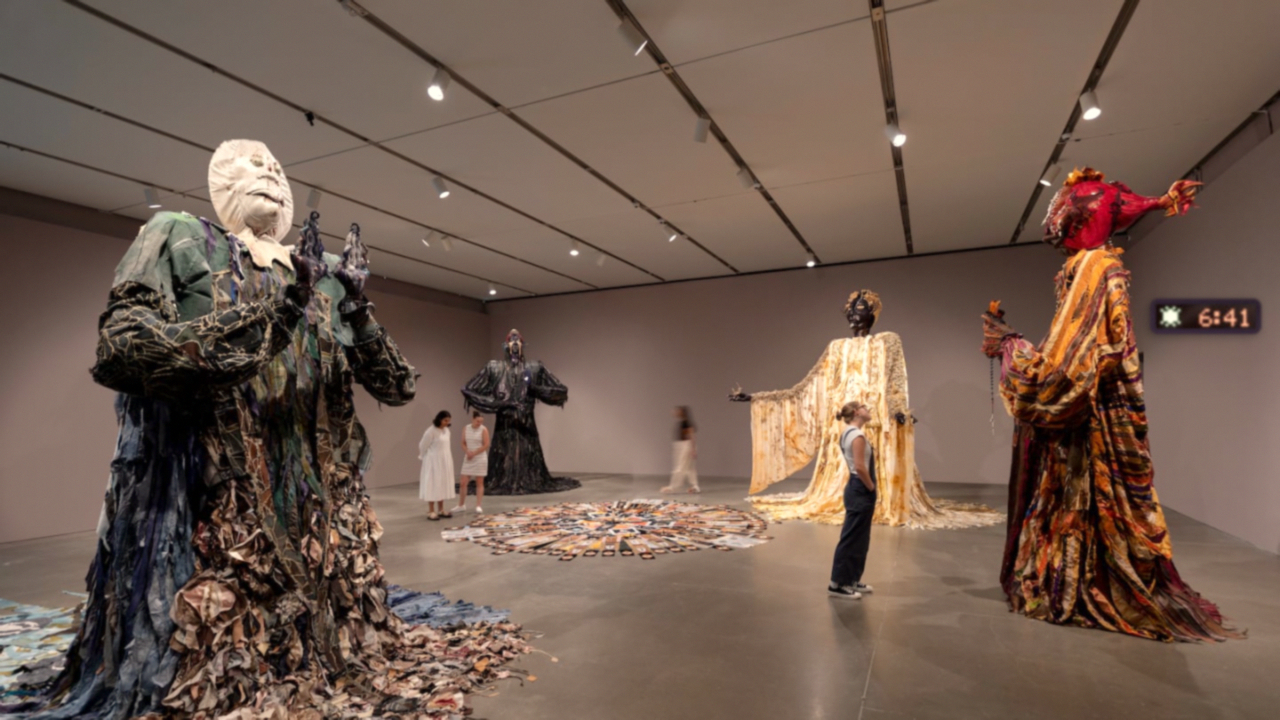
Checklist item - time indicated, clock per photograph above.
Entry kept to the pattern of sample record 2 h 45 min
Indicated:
6 h 41 min
